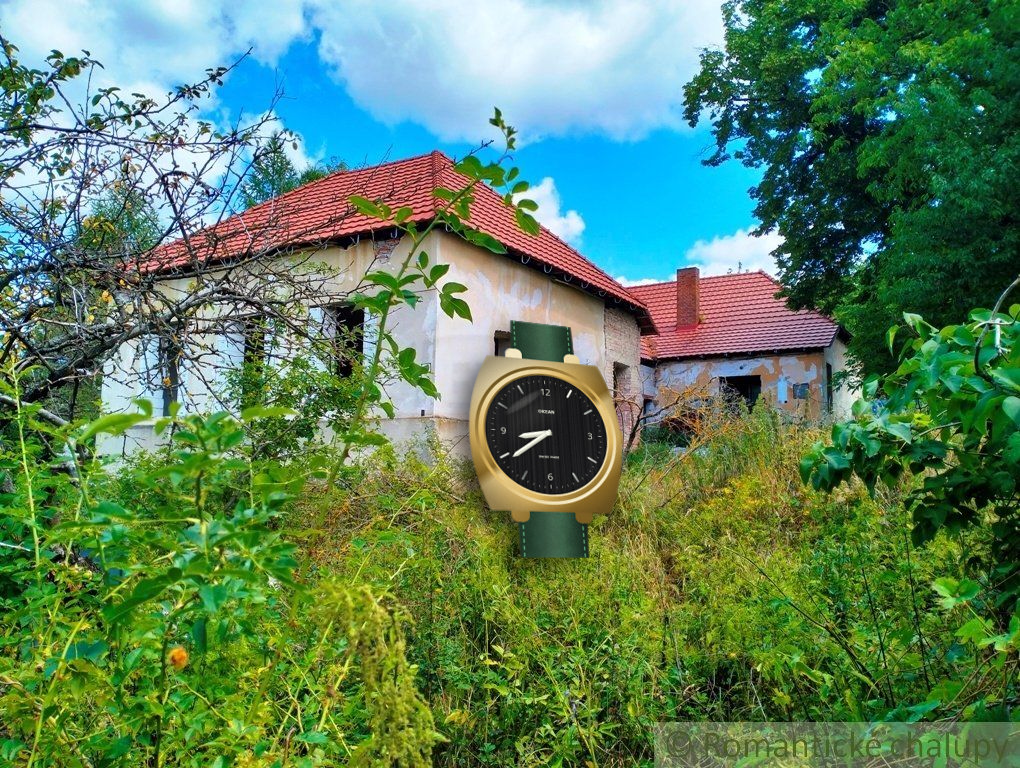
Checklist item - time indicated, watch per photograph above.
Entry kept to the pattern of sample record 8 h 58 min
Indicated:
8 h 39 min
